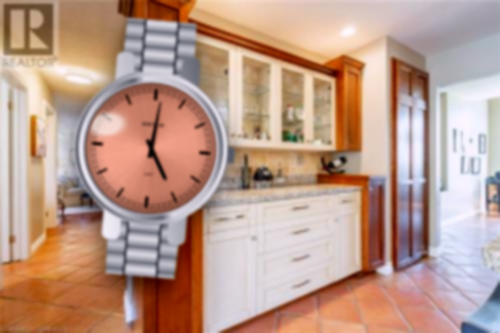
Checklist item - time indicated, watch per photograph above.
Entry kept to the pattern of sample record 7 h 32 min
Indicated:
5 h 01 min
